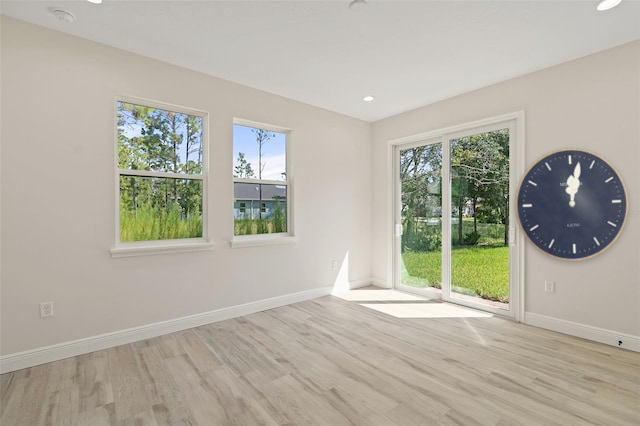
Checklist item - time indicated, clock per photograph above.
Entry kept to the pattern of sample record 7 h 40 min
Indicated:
12 h 02 min
